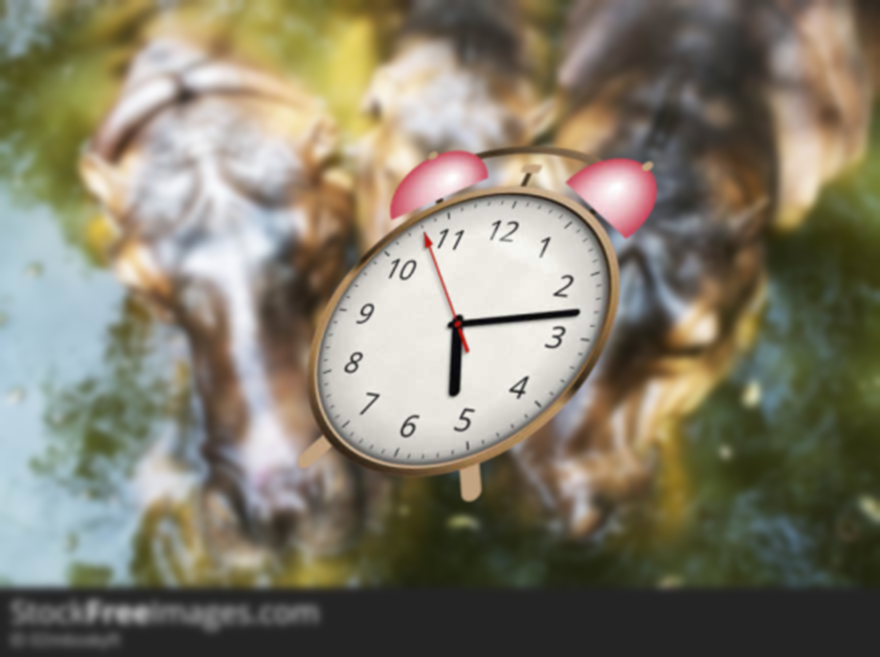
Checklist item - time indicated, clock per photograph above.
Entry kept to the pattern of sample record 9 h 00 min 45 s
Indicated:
5 h 12 min 53 s
